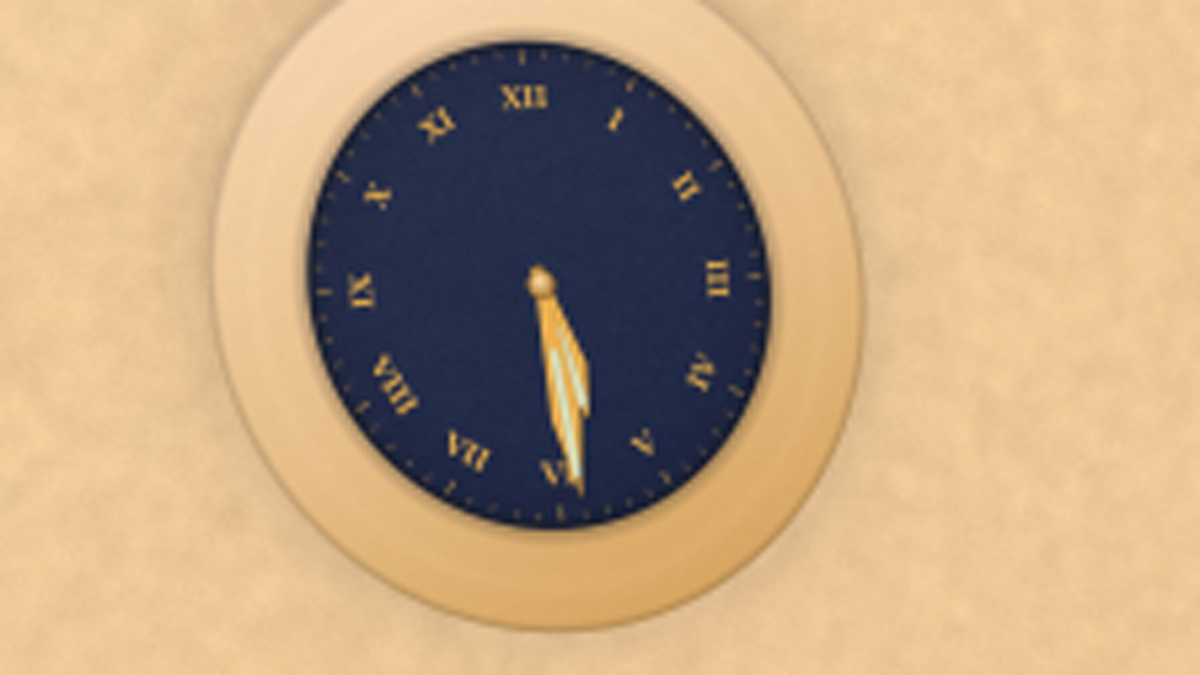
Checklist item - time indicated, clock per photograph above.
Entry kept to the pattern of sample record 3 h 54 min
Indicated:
5 h 29 min
